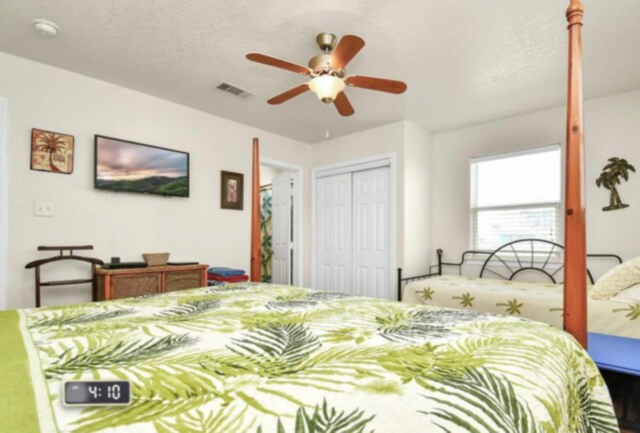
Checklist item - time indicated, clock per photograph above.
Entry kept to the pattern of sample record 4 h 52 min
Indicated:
4 h 10 min
